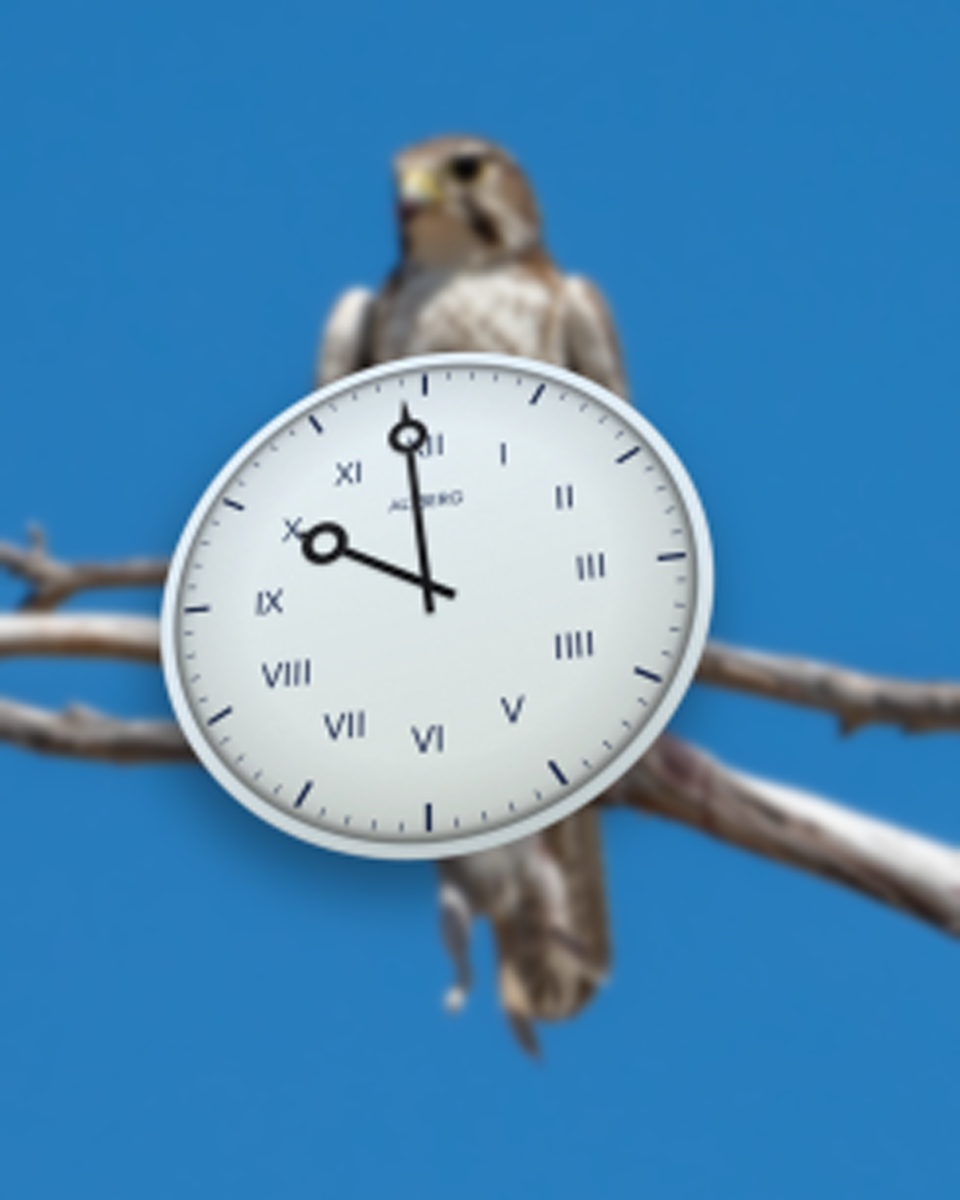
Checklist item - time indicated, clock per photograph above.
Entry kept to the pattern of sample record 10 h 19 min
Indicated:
9 h 59 min
